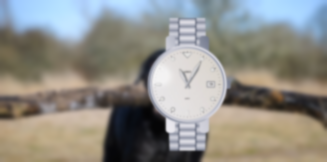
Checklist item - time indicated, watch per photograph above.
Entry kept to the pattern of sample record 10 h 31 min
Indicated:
11 h 05 min
